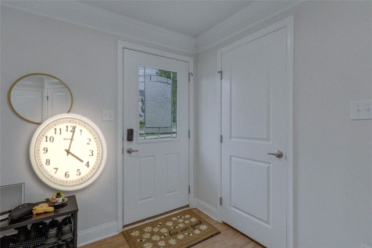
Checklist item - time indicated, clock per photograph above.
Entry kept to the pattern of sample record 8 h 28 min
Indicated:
4 h 02 min
